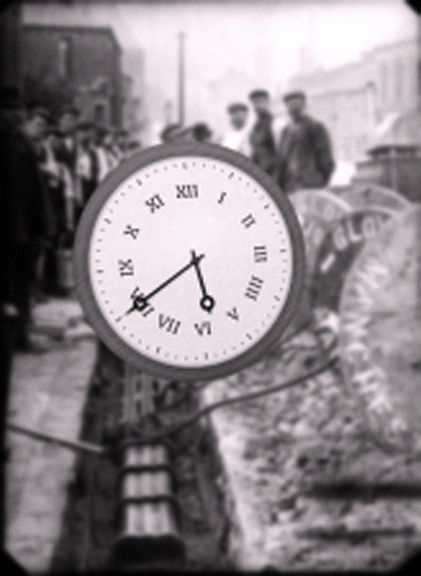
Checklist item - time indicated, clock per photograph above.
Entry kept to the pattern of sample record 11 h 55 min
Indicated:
5 h 40 min
